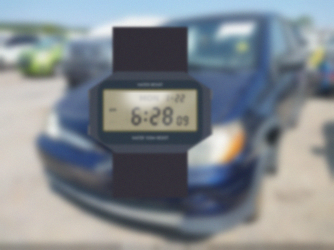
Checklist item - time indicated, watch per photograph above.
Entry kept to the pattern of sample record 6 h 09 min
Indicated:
6 h 28 min
